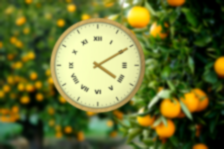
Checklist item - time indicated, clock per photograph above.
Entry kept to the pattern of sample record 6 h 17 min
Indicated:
4 h 10 min
